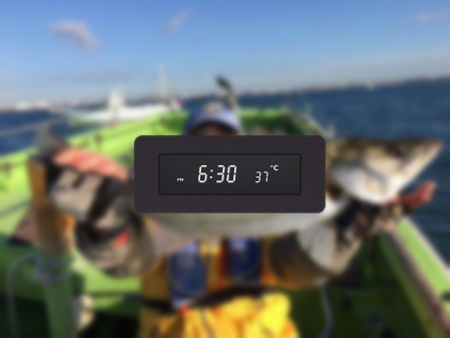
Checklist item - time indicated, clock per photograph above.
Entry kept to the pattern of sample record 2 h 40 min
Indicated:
6 h 30 min
